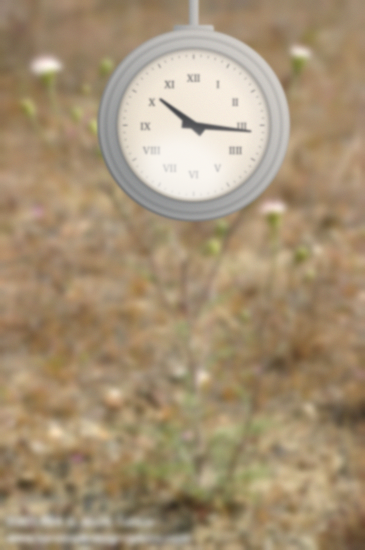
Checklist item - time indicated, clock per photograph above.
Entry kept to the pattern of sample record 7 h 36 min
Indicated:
10 h 16 min
